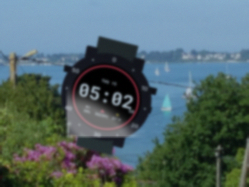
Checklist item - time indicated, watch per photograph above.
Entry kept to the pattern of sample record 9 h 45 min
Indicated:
5 h 02 min
